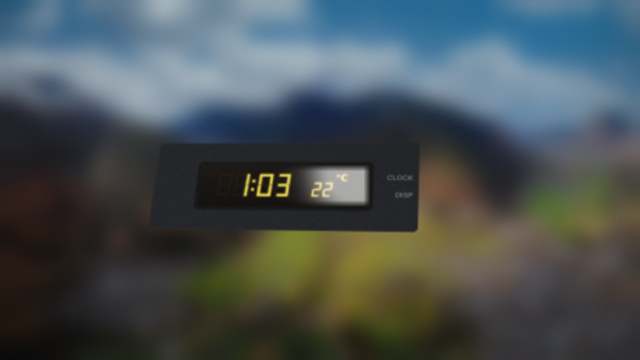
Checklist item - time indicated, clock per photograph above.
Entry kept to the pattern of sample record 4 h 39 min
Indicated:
1 h 03 min
